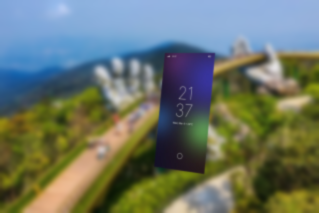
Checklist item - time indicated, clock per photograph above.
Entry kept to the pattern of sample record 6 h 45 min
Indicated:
21 h 37 min
